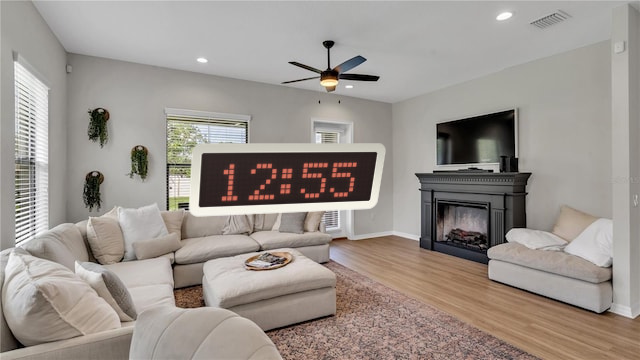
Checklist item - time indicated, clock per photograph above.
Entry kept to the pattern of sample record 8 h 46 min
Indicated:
12 h 55 min
